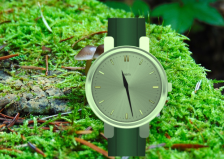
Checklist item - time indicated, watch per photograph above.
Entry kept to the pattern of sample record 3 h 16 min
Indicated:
11 h 28 min
